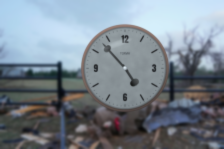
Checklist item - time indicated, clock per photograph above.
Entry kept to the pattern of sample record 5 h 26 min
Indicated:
4 h 53 min
